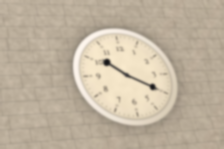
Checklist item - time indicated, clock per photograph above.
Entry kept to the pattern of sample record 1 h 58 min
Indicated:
10 h 20 min
